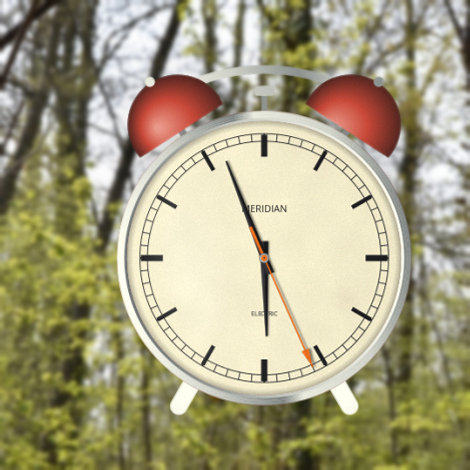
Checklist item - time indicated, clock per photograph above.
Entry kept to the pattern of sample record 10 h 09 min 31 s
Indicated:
5 h 56 min 26 s
